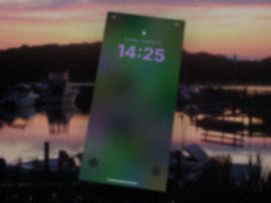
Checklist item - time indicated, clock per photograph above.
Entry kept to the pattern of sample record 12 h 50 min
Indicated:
14 h 25 min
